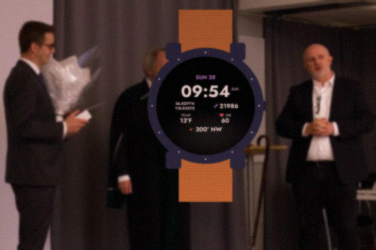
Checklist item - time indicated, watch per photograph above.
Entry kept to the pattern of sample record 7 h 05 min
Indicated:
9 h 54 min
